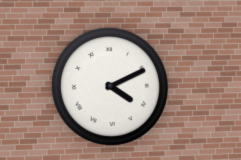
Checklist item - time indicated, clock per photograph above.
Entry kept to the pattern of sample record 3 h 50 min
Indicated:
4 h 11 min
